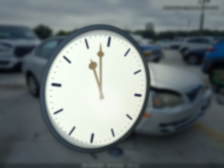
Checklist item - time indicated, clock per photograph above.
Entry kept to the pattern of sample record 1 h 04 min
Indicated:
10 h 58 min
